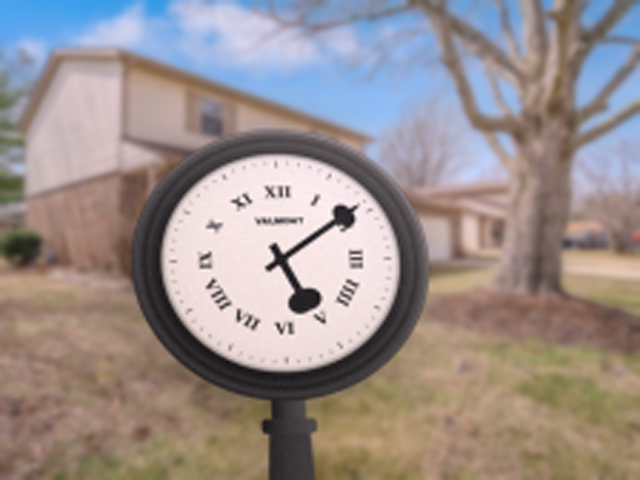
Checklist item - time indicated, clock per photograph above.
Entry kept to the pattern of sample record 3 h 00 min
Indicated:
5 h 09 min
